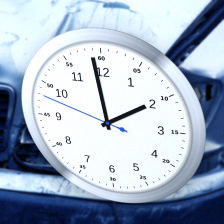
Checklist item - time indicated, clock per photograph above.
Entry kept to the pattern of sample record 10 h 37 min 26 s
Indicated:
1 h 58 min 48 s
